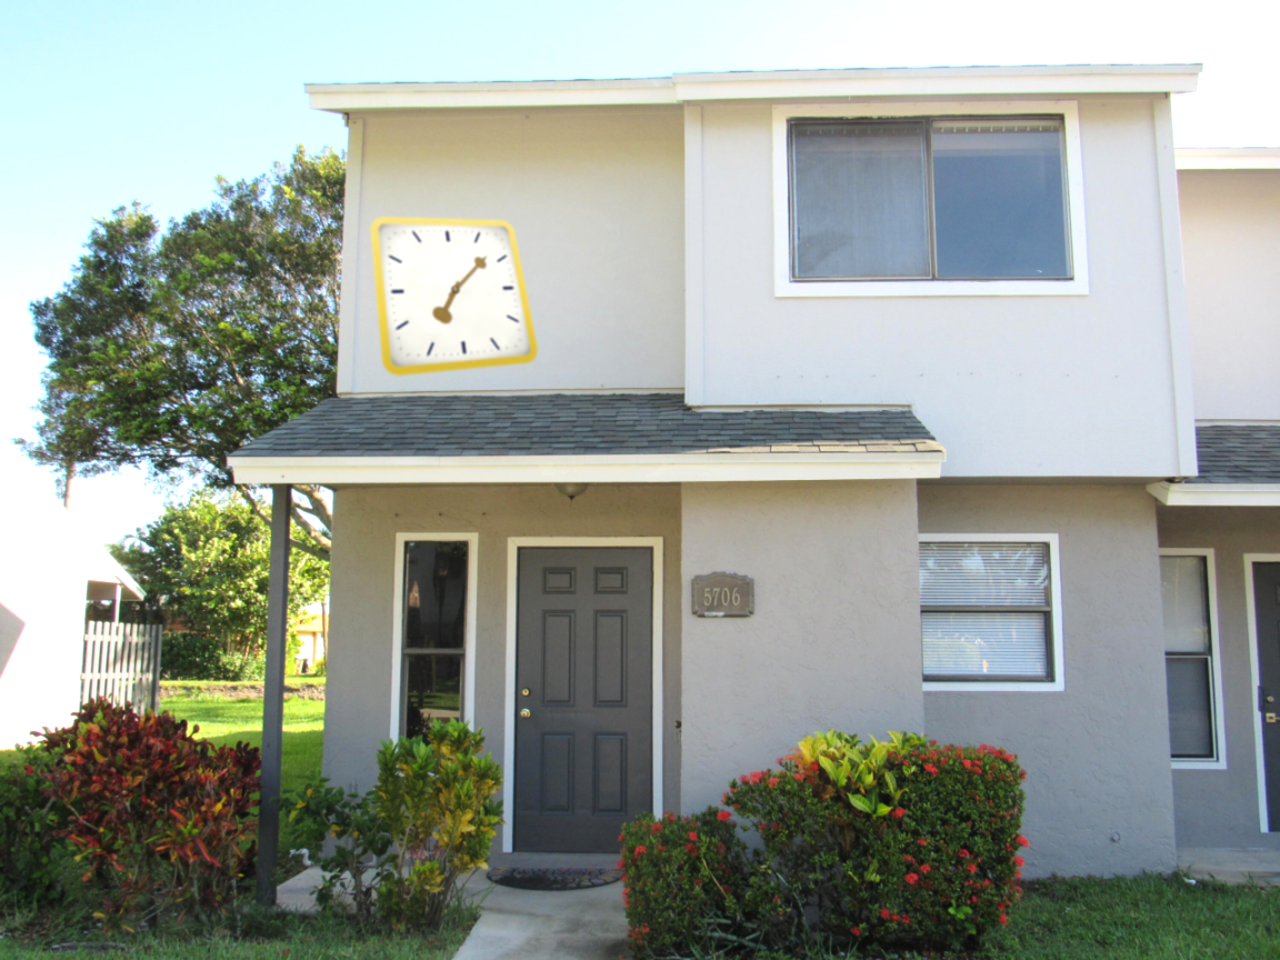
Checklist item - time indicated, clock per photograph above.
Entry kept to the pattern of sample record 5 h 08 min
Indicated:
7 h 08 min
